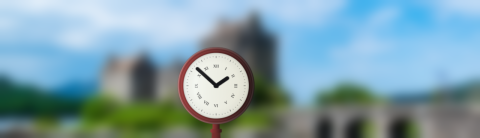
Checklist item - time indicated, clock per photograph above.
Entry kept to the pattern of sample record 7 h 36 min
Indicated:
1 h 52 min
